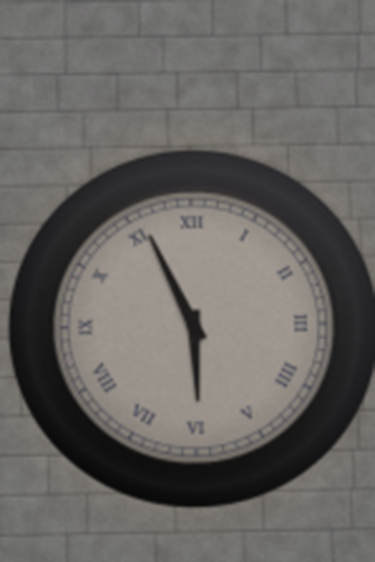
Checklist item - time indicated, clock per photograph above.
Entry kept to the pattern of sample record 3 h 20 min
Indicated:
5 h 56 min
